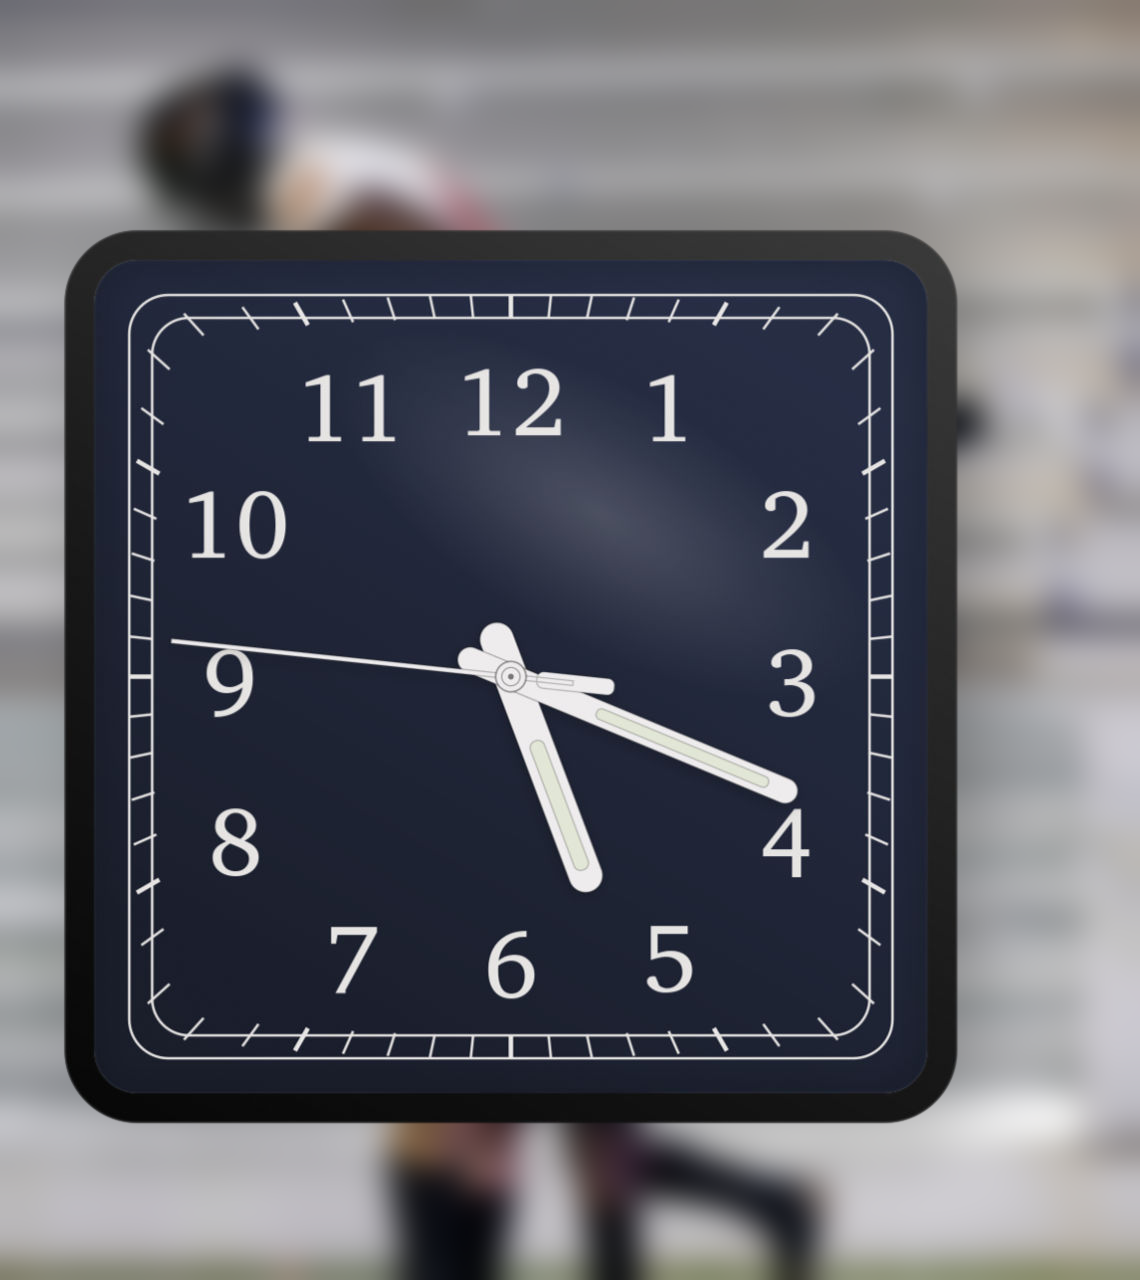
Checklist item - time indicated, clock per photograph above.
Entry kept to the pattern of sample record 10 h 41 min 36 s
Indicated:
5 h 18 min 46 s
